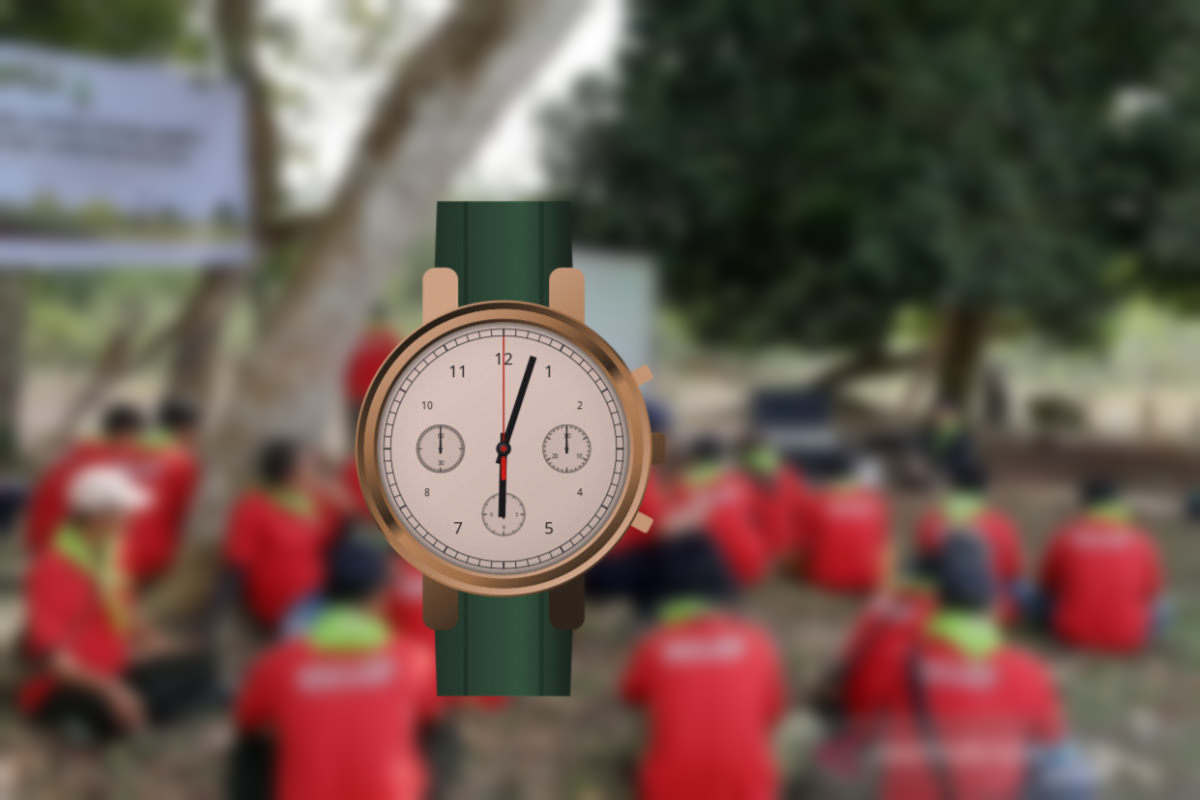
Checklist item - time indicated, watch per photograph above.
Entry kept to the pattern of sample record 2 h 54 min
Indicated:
6 h 03 min
